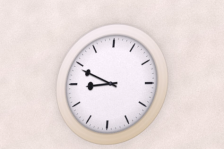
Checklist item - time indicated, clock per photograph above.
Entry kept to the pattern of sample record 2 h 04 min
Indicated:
8 h 49 min
